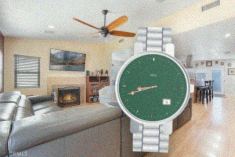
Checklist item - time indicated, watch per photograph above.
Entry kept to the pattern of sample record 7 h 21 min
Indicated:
8 h 42 min
